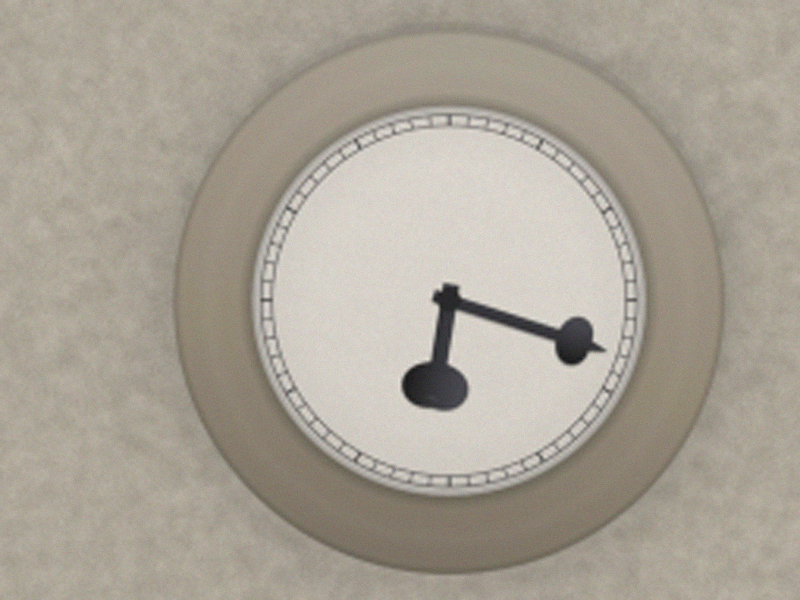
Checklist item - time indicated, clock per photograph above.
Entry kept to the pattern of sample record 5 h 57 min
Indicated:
6 h 18 min
